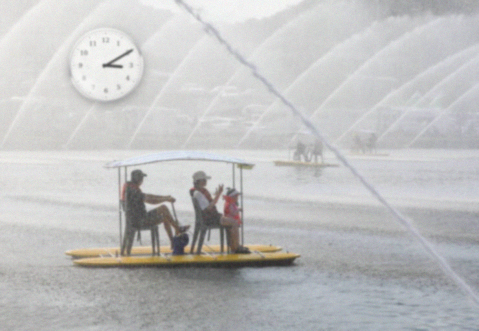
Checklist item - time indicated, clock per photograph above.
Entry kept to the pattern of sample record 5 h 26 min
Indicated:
3 h 10 min
